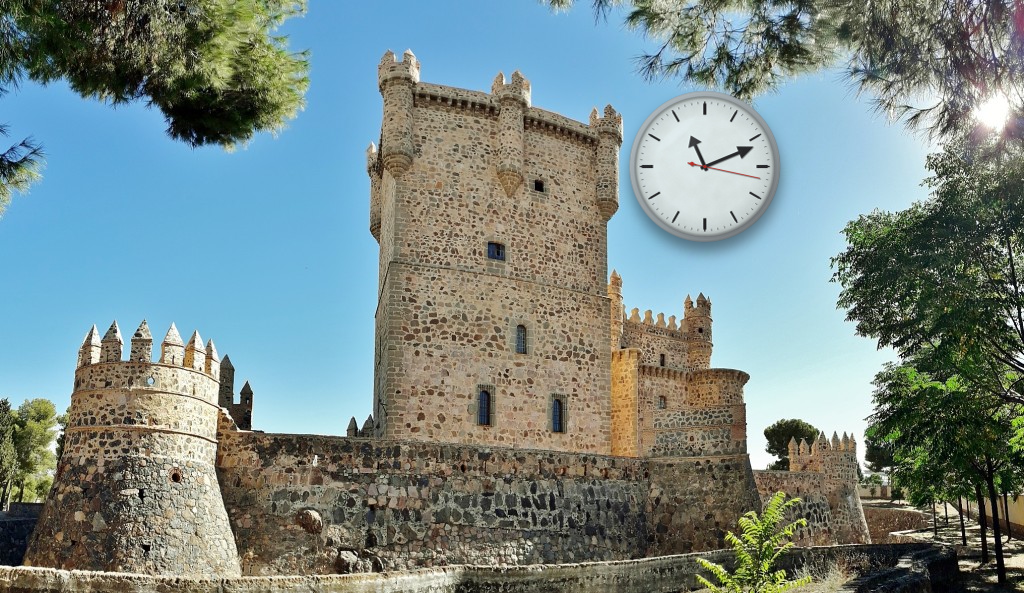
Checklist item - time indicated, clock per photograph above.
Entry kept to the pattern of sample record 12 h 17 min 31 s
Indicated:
11 h 11 min 17 s
